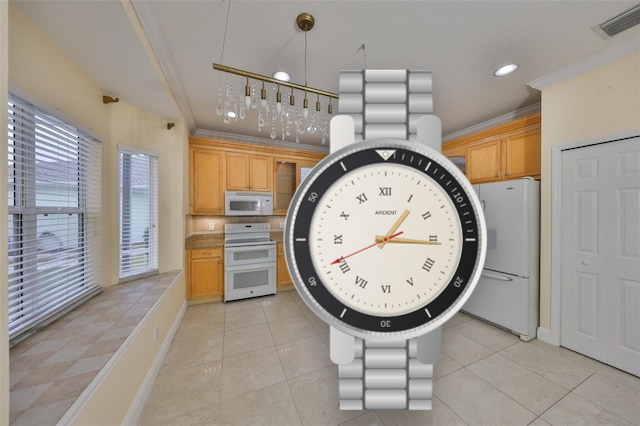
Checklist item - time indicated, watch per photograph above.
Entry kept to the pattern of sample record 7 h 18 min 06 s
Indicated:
1 h 15 min 41 s
